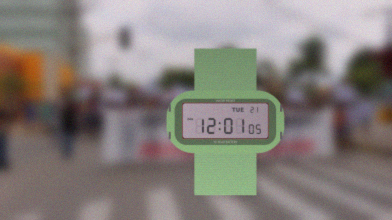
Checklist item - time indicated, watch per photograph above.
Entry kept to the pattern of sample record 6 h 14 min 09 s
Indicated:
12 h 01 min 05 s
